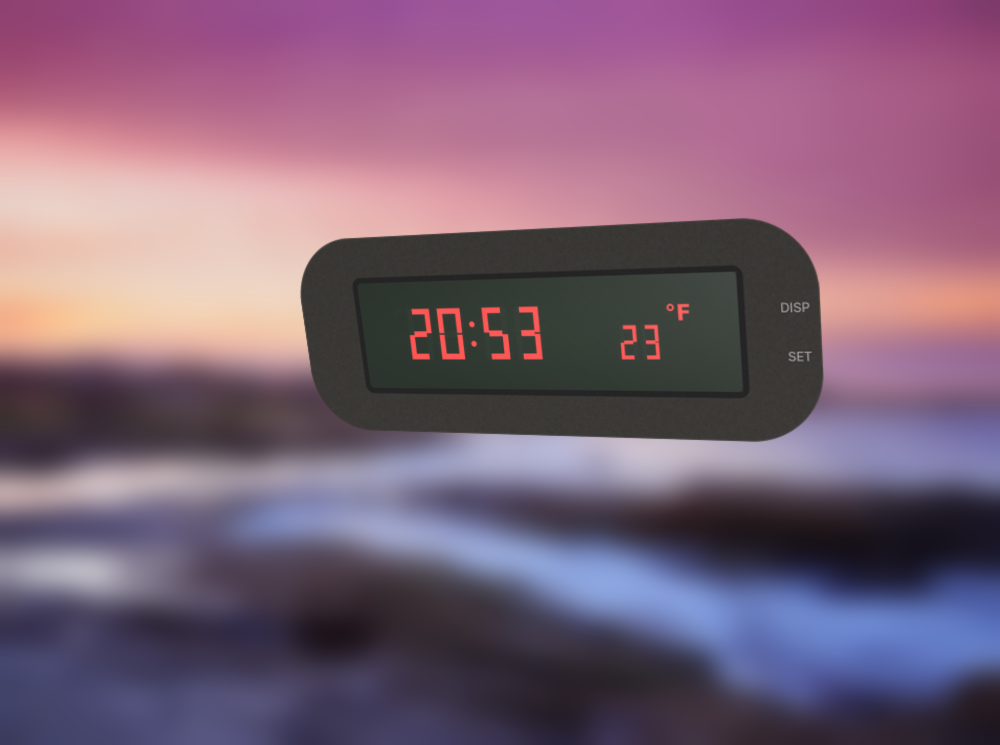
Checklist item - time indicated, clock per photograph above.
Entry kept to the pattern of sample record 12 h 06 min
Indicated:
20 h 53 min
